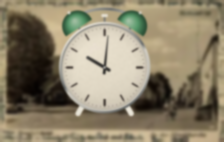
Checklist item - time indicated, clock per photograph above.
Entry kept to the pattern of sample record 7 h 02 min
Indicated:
10 h 01 min
